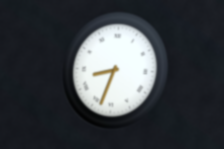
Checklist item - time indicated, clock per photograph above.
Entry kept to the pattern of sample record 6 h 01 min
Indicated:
8 h 33 min
